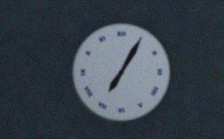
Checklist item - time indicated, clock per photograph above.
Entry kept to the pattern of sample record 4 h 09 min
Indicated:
7 h 05 min
